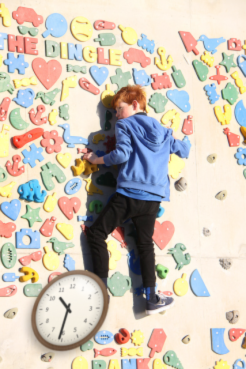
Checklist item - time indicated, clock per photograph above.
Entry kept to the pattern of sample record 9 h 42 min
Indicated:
10 h 31 min
